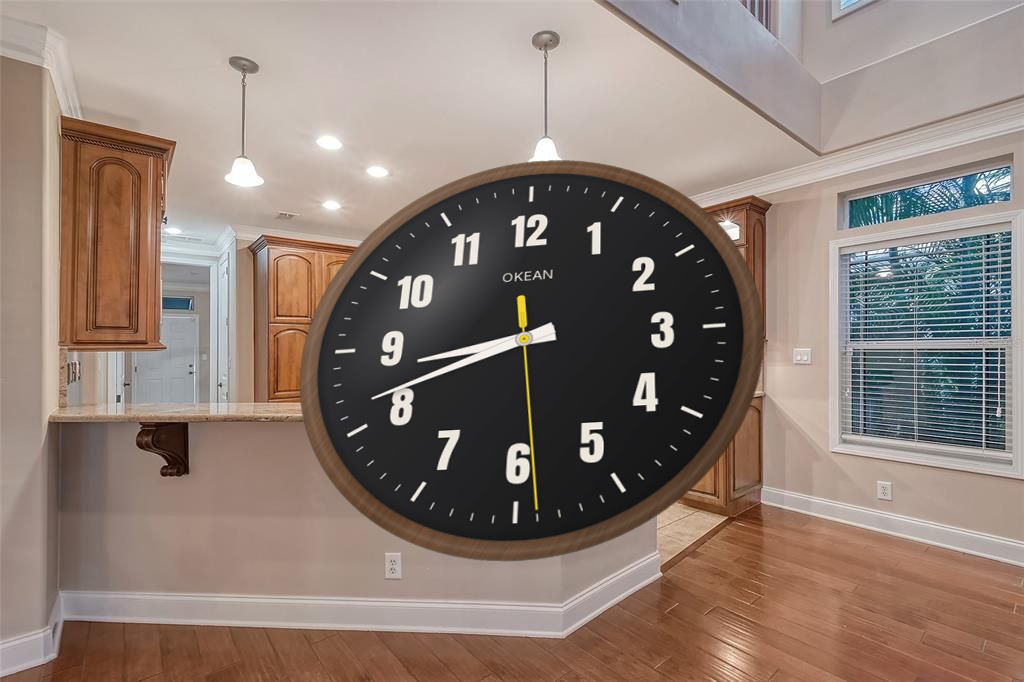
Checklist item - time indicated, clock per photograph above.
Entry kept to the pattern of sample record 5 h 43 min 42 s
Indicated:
8 h 41 min 29 s
